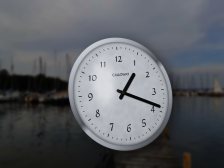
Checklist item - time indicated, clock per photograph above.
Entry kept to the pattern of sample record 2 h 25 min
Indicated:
1 h 19 min
